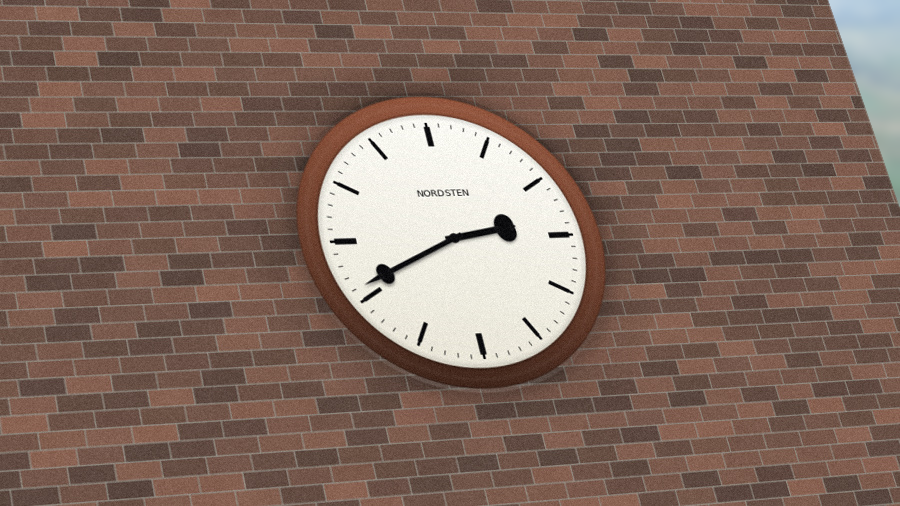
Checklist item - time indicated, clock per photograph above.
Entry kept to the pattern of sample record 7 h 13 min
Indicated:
2 h 41 min
